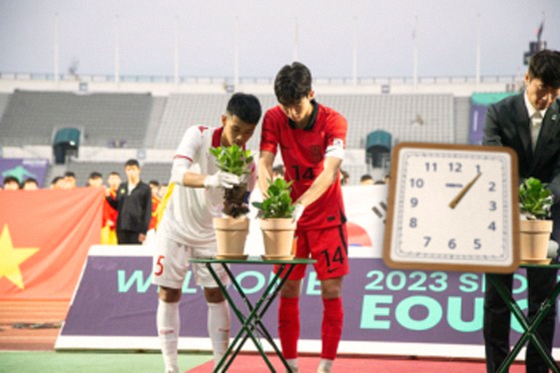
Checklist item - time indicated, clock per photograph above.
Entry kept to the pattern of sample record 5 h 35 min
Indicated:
1 h 06 min
